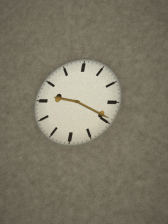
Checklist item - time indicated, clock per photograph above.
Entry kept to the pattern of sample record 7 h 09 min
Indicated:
9 h 19 min
